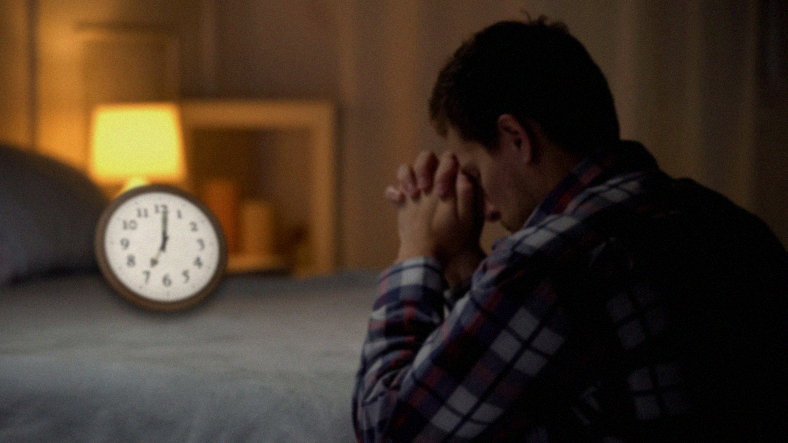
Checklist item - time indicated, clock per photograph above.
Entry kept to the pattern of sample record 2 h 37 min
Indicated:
7 h 01 min
